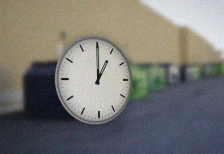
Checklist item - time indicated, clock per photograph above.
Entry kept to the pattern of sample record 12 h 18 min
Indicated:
1 h 00 min
